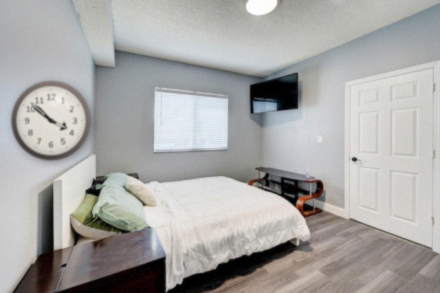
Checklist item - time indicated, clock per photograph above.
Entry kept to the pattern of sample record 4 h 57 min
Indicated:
3 h 52 min
